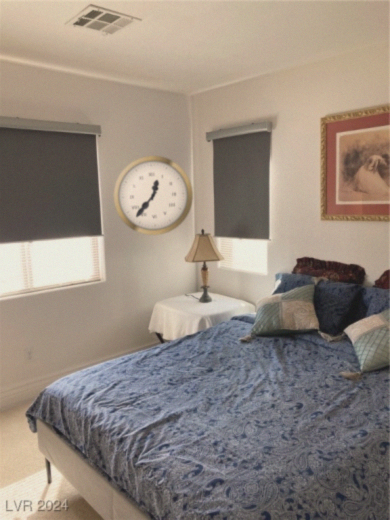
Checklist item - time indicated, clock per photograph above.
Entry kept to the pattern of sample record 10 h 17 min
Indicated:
12 h 37 min
